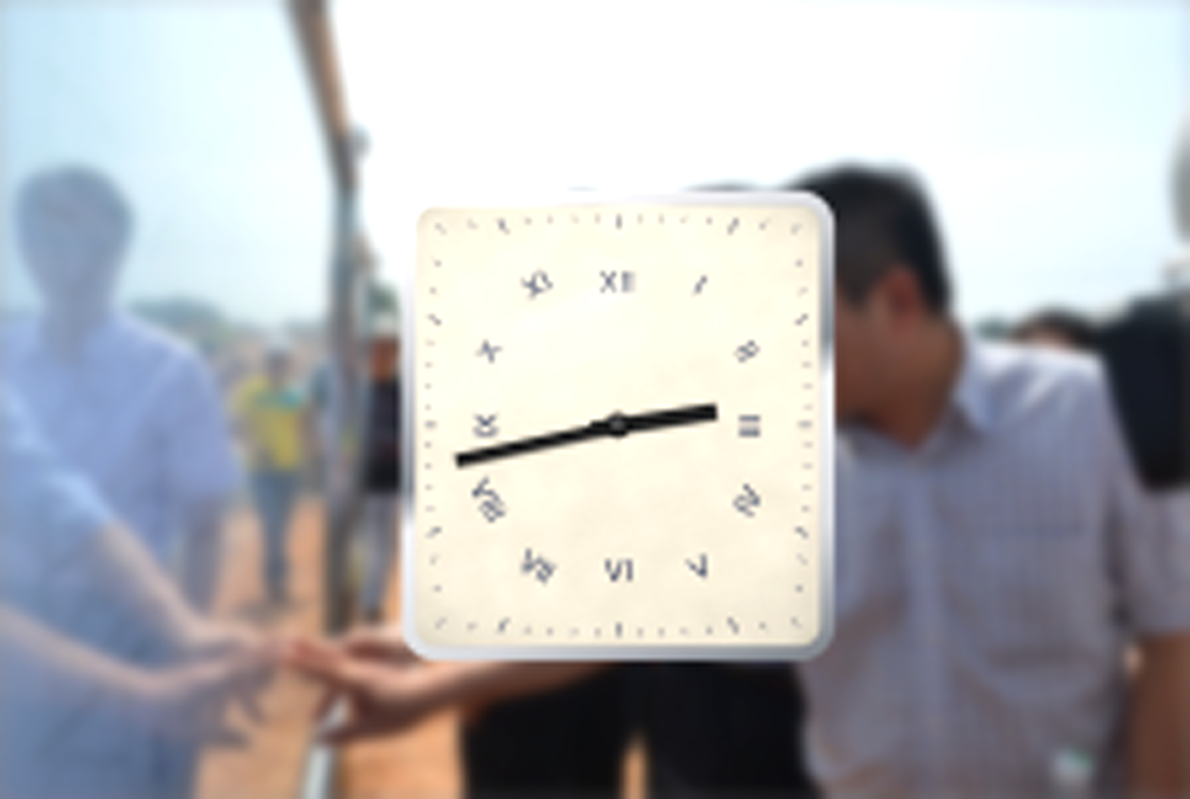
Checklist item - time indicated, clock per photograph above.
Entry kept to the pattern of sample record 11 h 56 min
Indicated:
2 h 43 min
